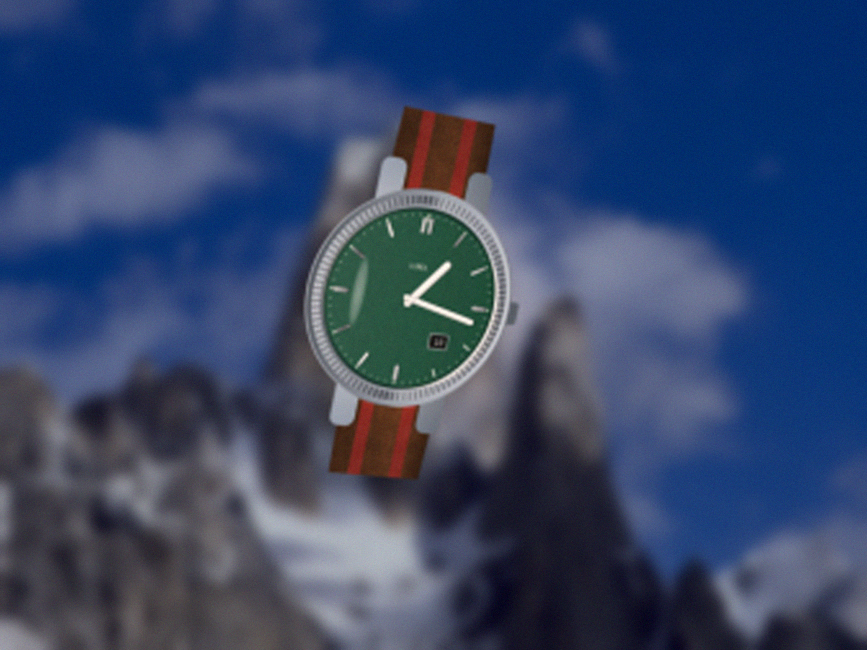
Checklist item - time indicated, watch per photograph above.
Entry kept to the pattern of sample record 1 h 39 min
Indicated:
1 h 17 min
